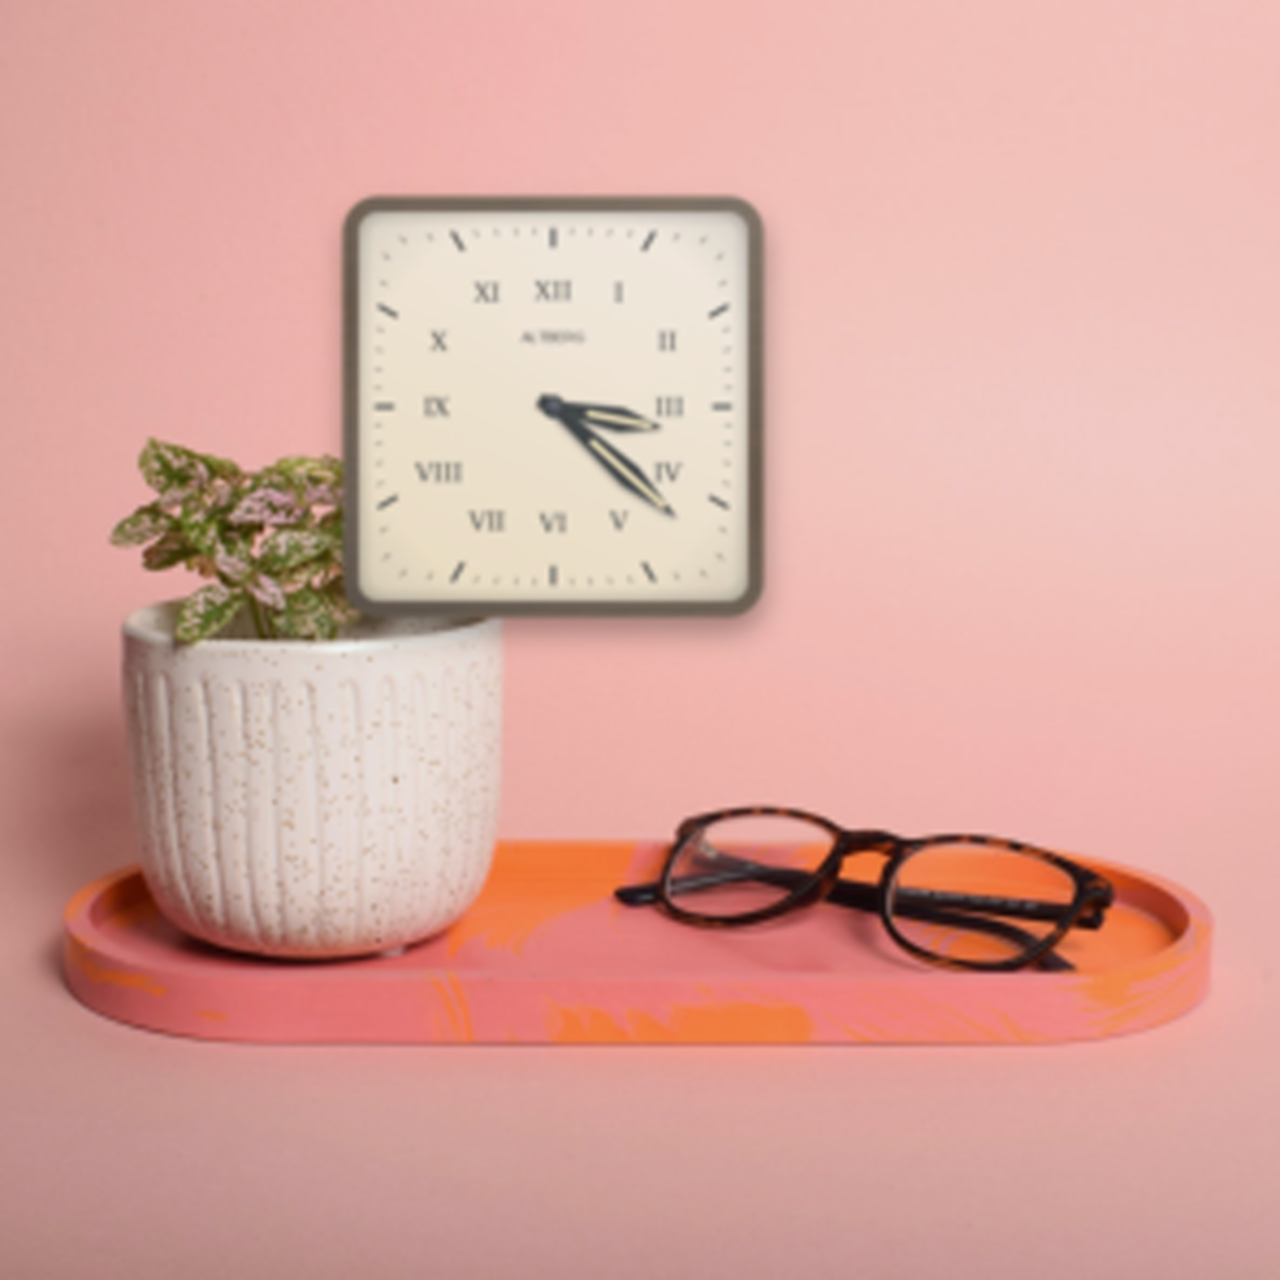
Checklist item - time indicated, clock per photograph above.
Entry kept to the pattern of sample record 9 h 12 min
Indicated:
3 h 22 min
